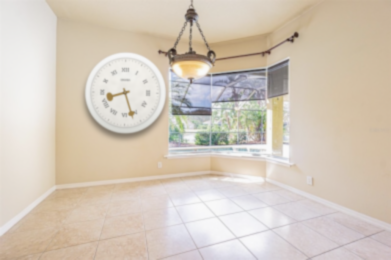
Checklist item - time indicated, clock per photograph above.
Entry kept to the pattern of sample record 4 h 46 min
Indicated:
8 h 27 min
